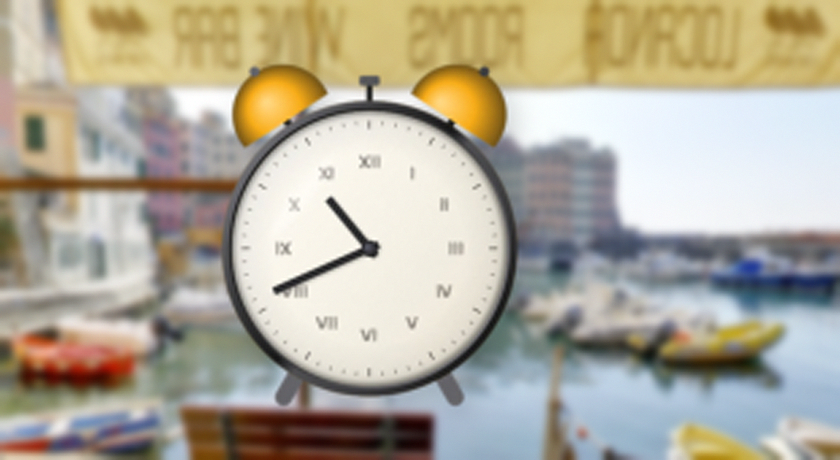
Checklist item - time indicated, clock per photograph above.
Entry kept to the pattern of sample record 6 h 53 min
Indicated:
10 h 41 min
